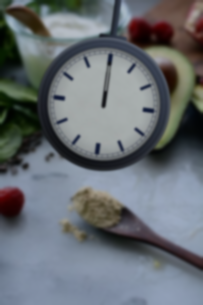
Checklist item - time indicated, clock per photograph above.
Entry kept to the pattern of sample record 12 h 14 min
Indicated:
12 h 00 min
